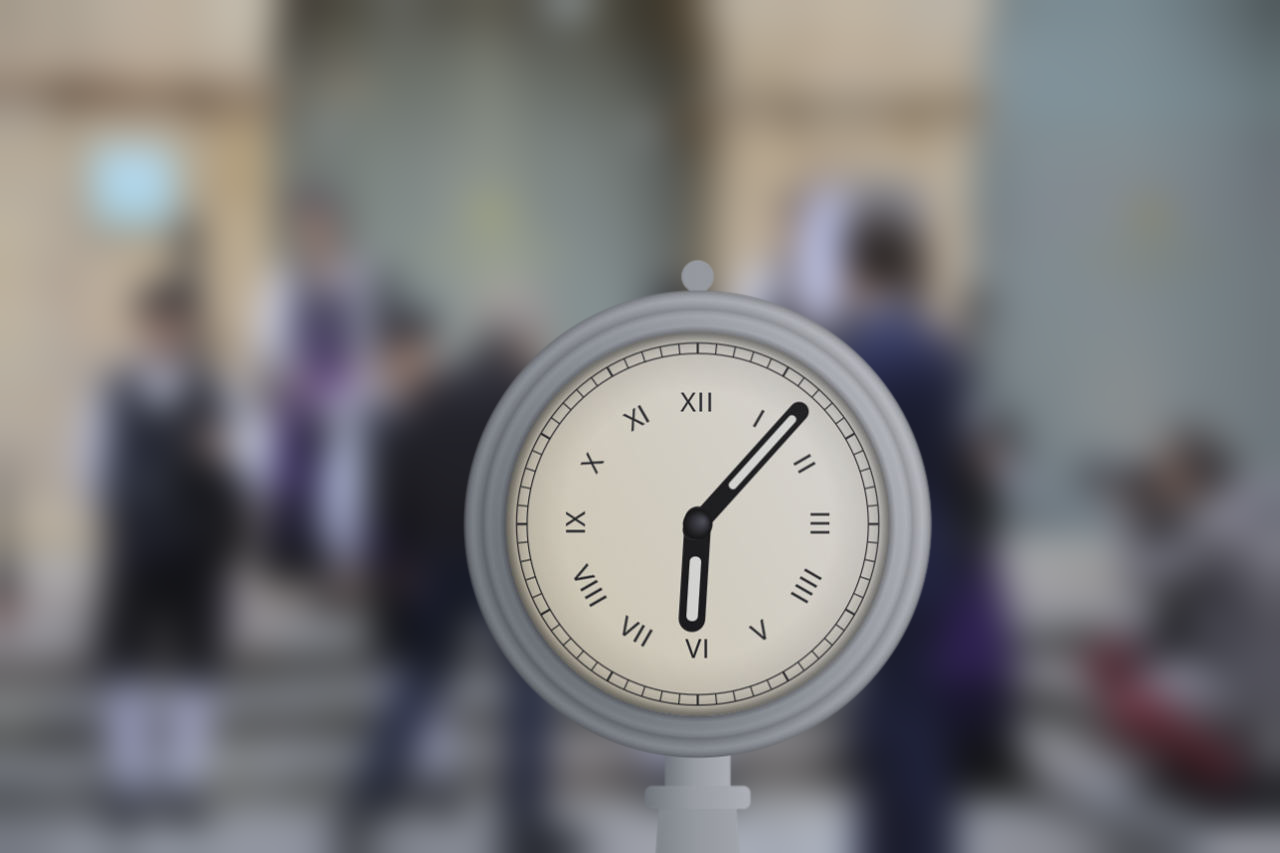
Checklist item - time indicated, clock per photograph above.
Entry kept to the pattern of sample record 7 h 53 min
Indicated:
6 h 07 min
